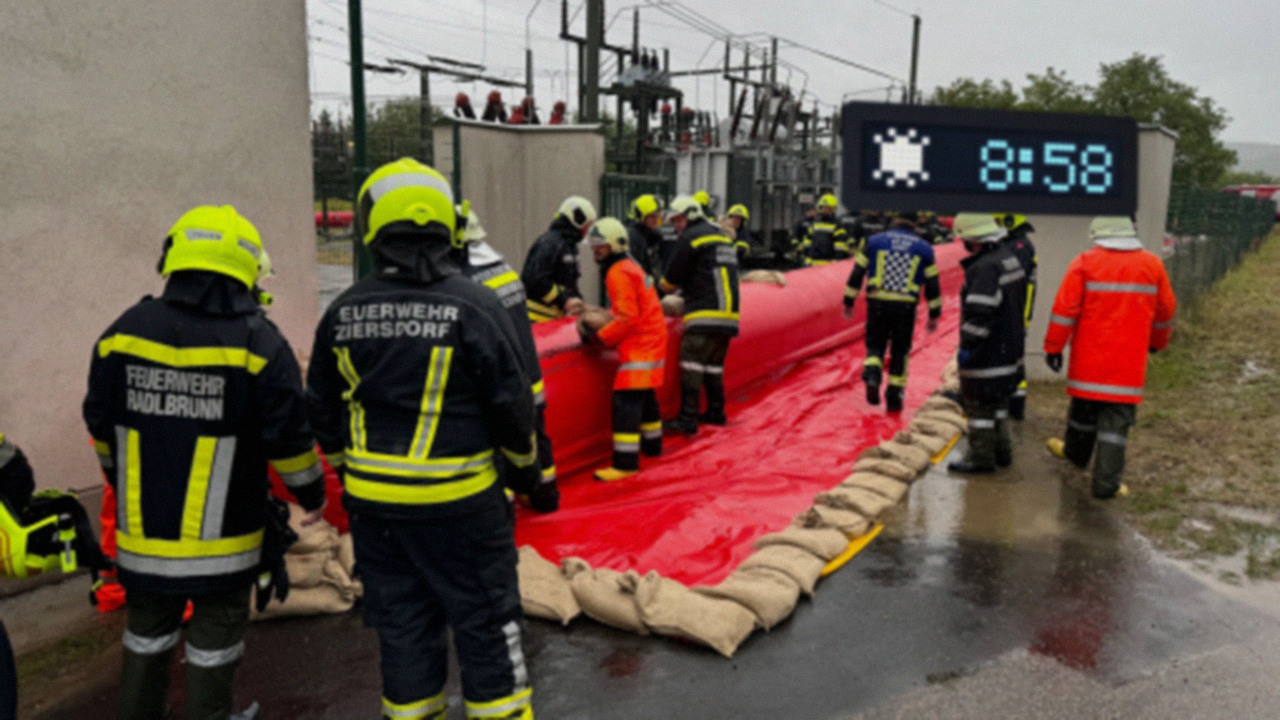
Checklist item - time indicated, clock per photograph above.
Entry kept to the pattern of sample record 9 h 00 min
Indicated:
8 h 58 min
